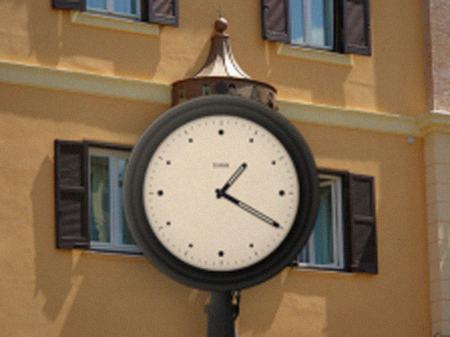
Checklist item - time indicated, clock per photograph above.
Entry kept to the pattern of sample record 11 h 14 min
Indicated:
1 h 20 min
